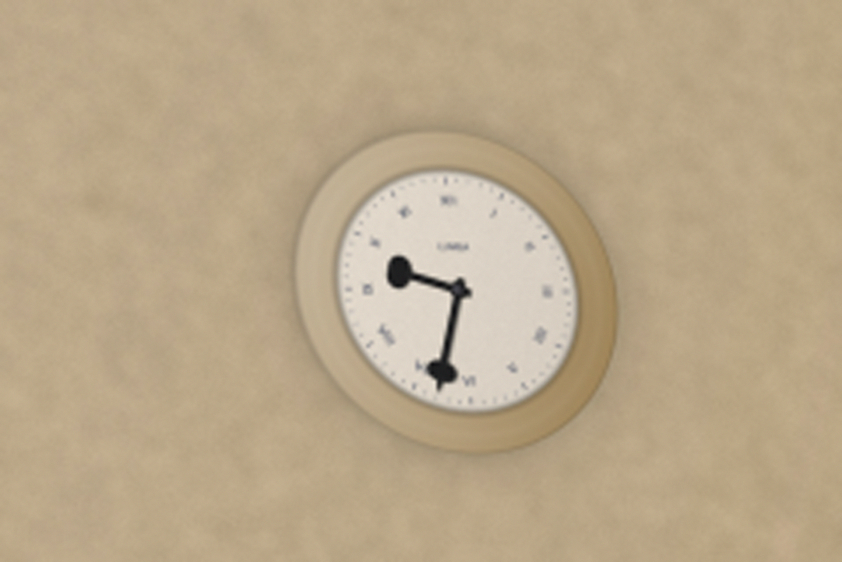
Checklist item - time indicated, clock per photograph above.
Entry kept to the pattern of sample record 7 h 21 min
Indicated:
9 h 33 min
